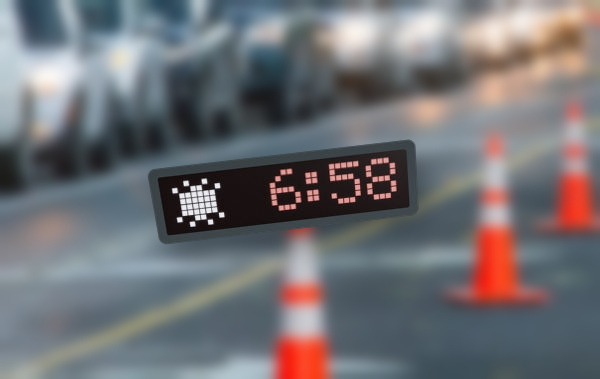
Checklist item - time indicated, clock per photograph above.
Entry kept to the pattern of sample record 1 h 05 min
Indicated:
6 h 58 min
